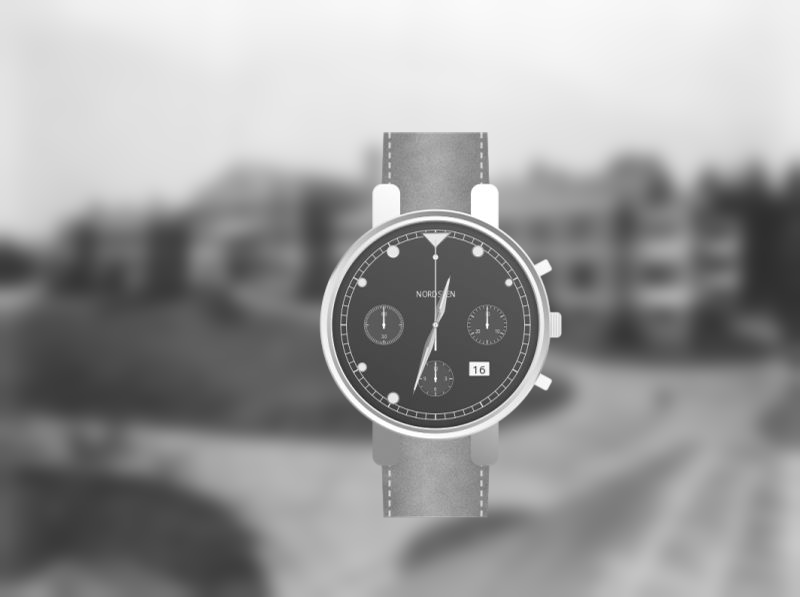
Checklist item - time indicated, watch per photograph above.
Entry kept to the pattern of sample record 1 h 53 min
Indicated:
12 h 33 min
